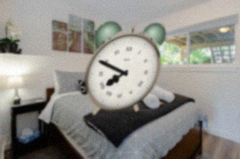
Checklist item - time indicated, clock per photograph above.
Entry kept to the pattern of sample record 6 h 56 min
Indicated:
7 h 49 min
